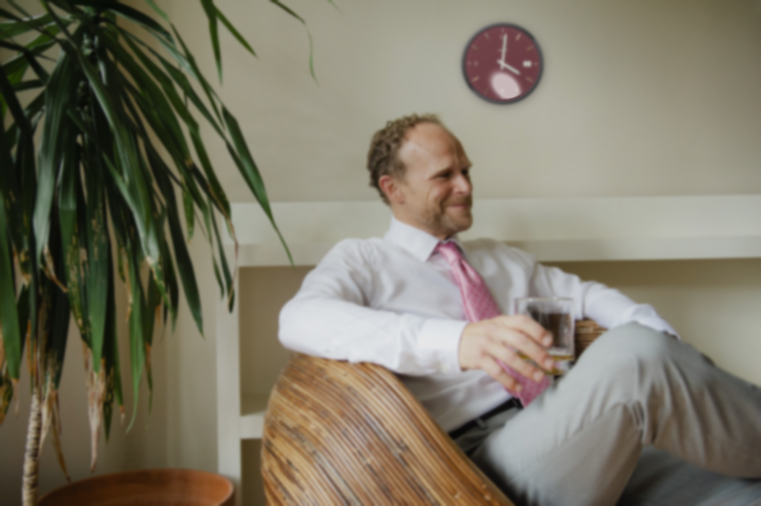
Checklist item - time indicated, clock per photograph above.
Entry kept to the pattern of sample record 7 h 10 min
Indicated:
4 h 01 min
